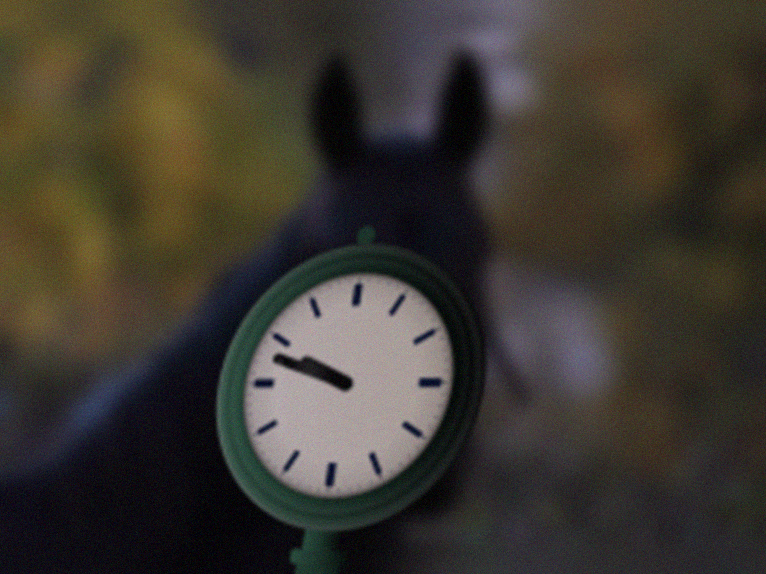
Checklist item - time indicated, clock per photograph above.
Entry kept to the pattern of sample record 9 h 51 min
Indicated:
9 h 48 min
